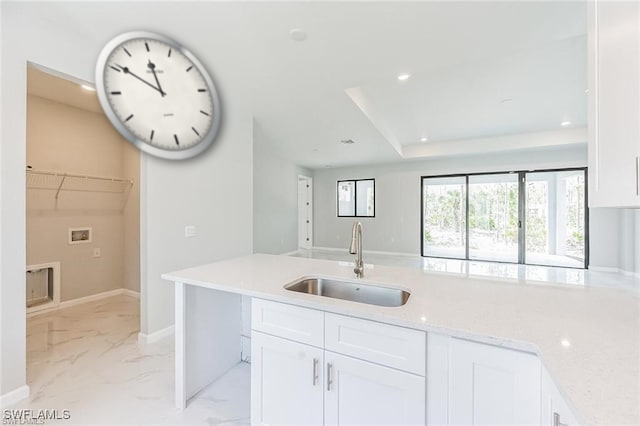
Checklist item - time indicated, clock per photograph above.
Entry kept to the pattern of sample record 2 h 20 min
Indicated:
11 h 51 min
